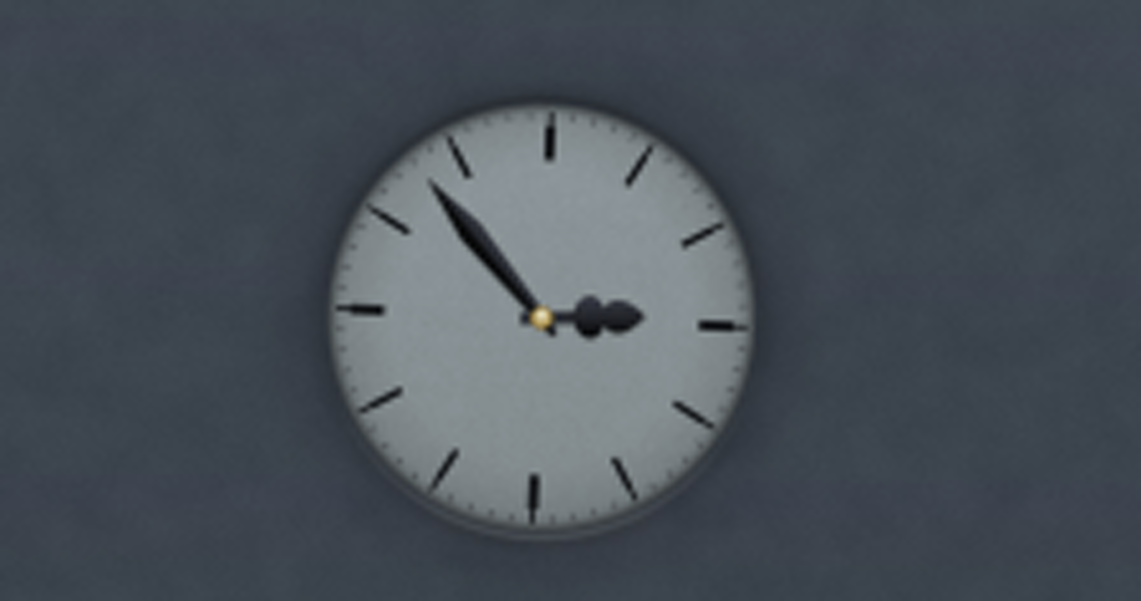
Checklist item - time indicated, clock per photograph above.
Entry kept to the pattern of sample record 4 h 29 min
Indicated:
2 h 53 min
